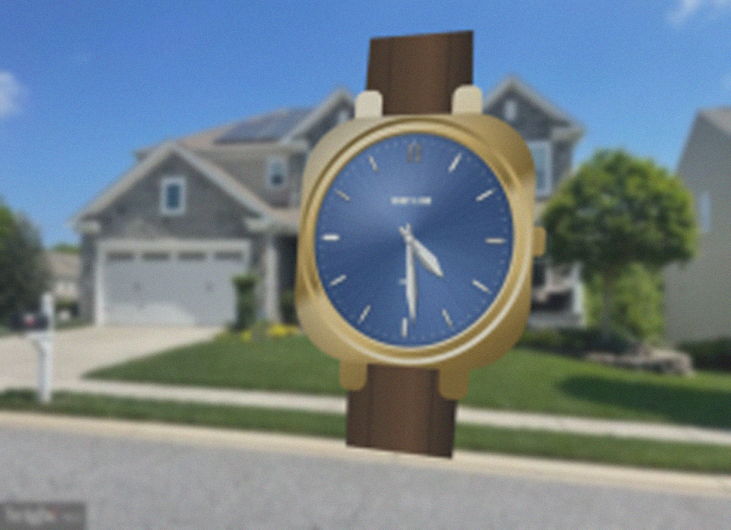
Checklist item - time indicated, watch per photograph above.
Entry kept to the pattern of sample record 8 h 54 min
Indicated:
4 h 29 min
